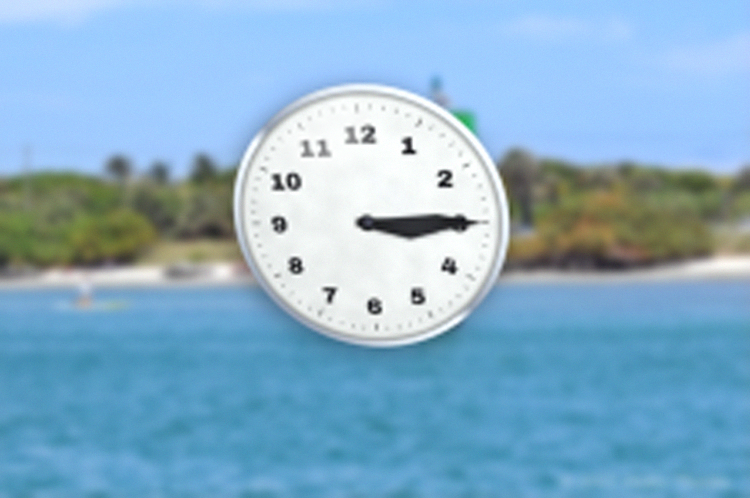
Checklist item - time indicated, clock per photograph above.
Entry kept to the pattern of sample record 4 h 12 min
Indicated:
3 h 15 min
